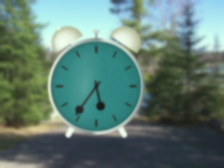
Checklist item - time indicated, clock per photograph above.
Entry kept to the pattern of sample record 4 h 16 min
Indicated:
5 h 36 min
